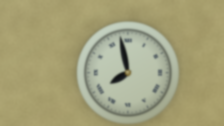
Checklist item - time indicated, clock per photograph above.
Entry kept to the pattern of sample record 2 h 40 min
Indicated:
7 h 58 min
